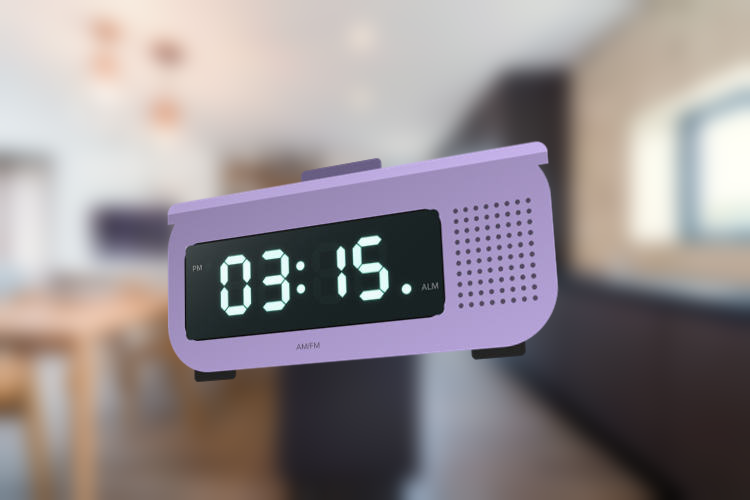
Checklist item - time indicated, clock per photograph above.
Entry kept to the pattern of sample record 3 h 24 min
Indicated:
3 h 15 min
